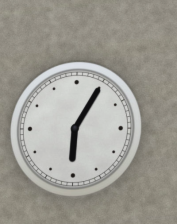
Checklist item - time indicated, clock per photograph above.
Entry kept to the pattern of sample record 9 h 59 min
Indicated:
6 h 05 min
